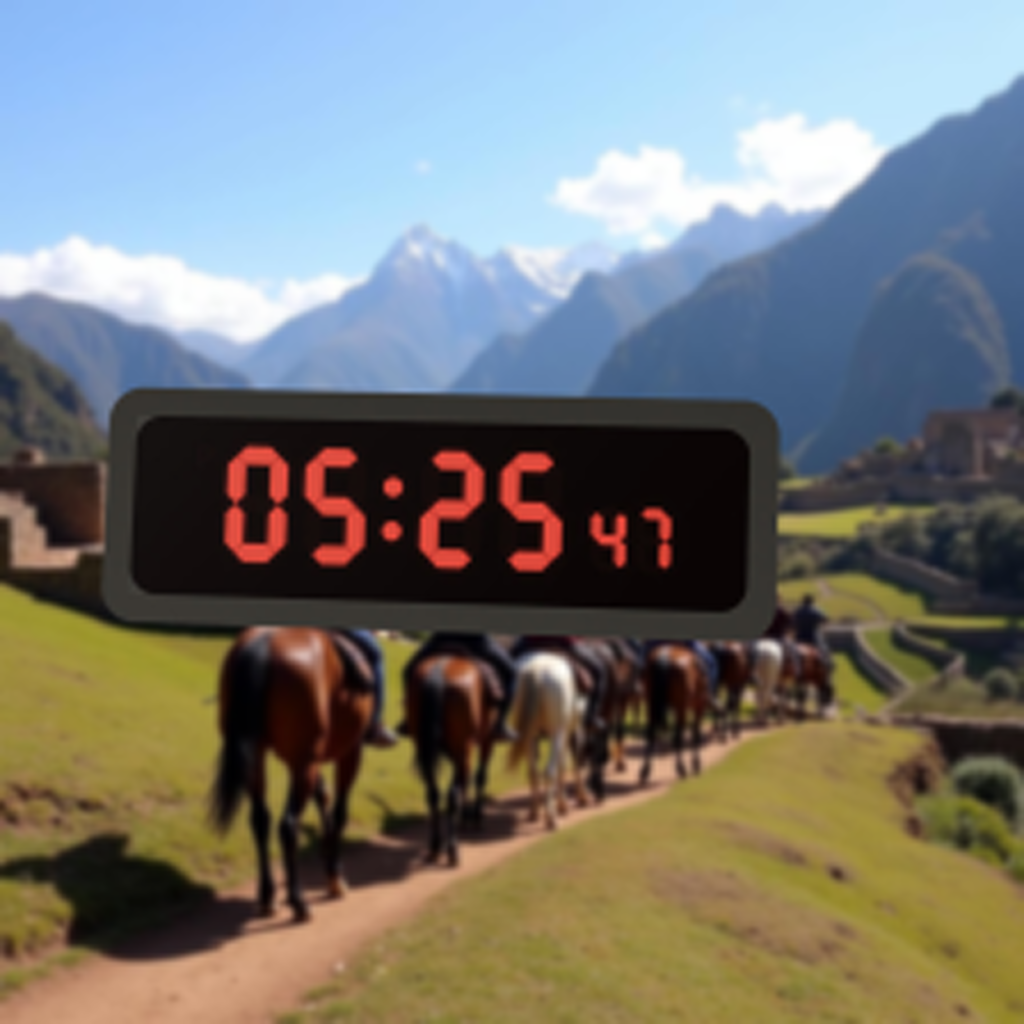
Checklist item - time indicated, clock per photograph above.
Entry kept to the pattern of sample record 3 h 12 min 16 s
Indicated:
5 h 25 min 47 s
